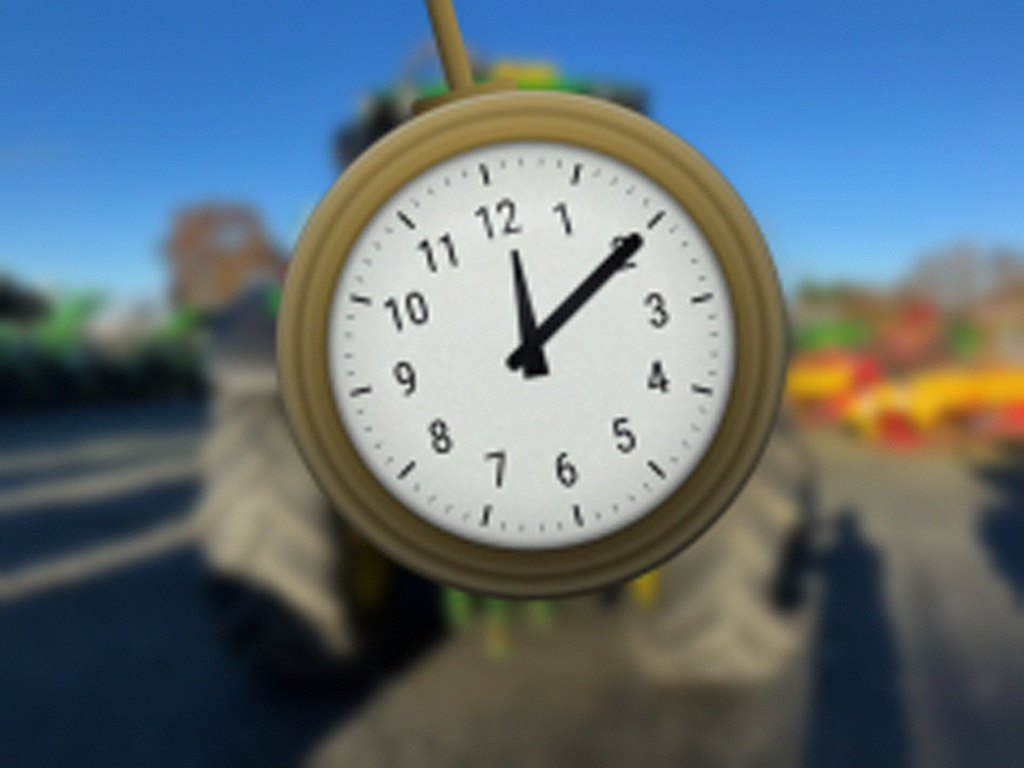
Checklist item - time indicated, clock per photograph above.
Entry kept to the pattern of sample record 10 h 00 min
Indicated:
12 h 10 min
